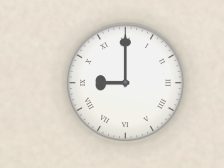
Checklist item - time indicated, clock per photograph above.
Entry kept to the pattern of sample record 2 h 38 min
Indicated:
9 h 00 min
